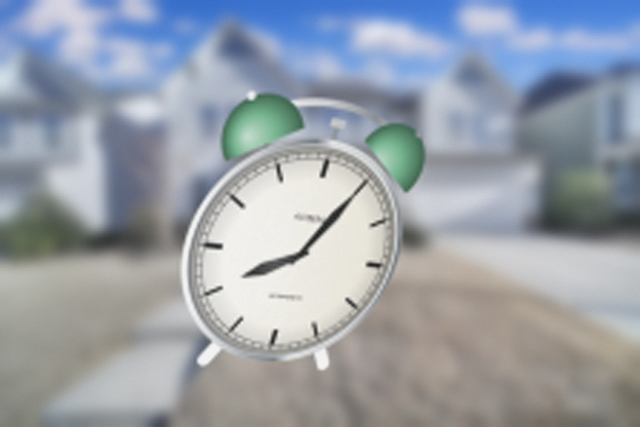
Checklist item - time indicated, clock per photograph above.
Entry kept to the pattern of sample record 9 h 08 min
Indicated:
8 h 05 min
